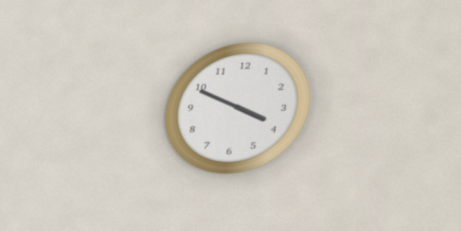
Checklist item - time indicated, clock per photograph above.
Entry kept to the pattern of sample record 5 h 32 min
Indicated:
3 h 49 min
